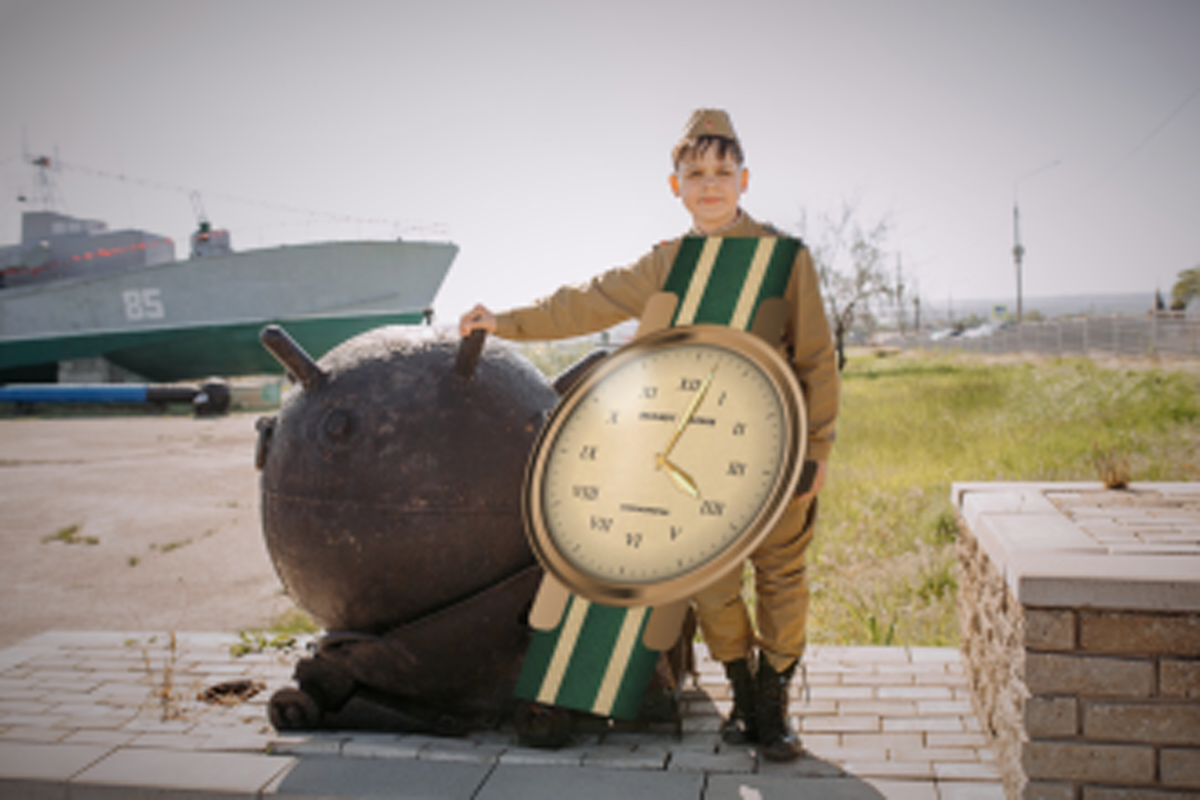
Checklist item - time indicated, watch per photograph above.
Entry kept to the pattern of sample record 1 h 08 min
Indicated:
4 h 02 min
